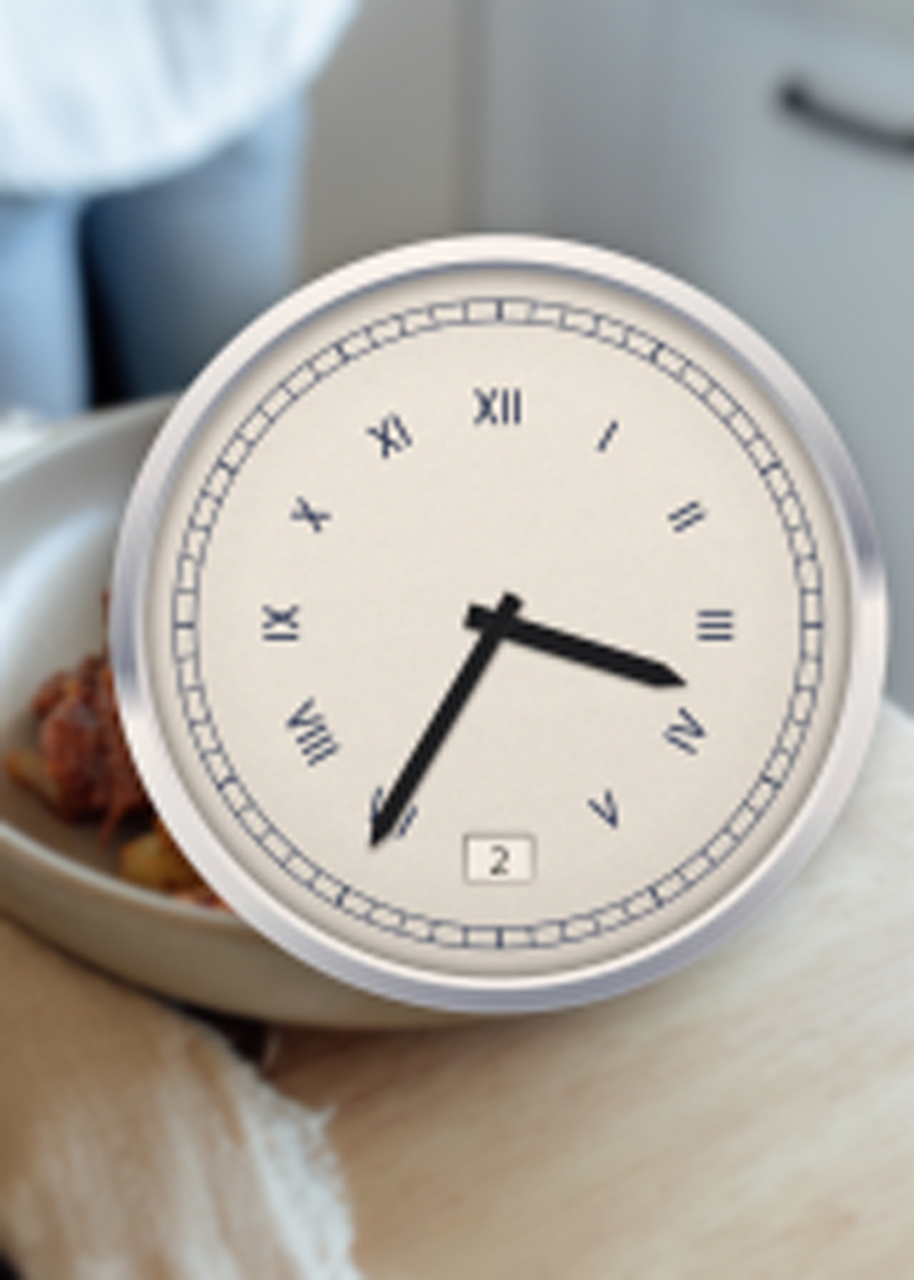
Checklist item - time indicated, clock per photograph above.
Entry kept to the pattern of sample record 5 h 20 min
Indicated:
3 h 35 min
